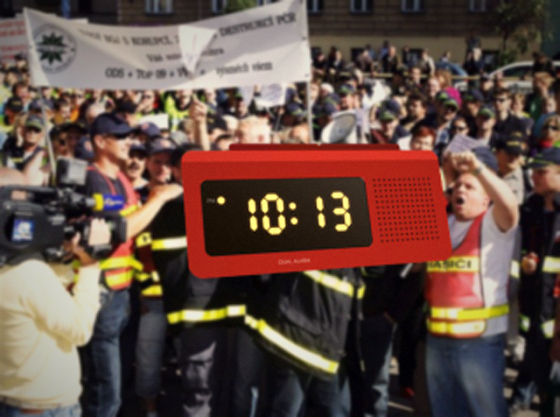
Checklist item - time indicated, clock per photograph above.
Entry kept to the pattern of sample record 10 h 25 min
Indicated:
10 h 13 min
